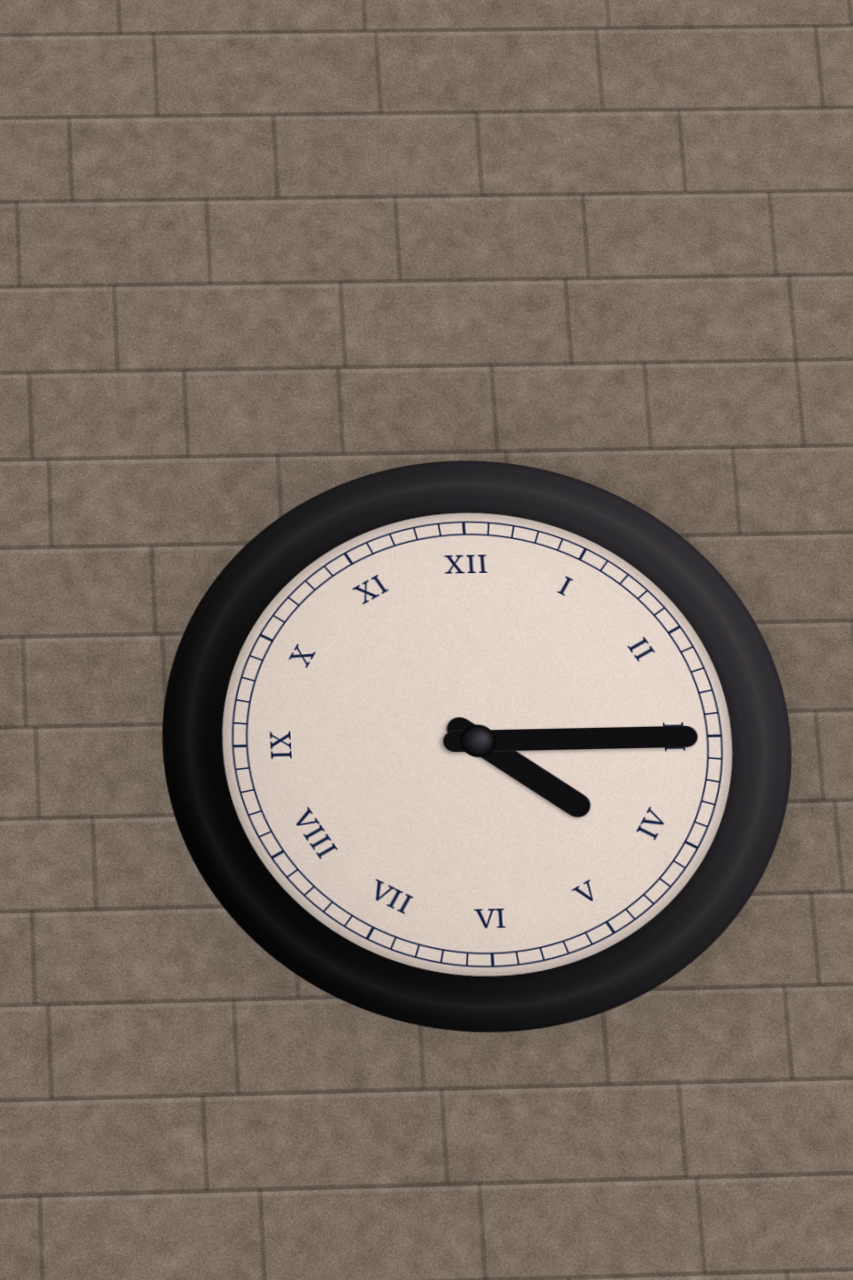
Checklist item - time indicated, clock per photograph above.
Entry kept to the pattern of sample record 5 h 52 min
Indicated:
4 h 15 min
